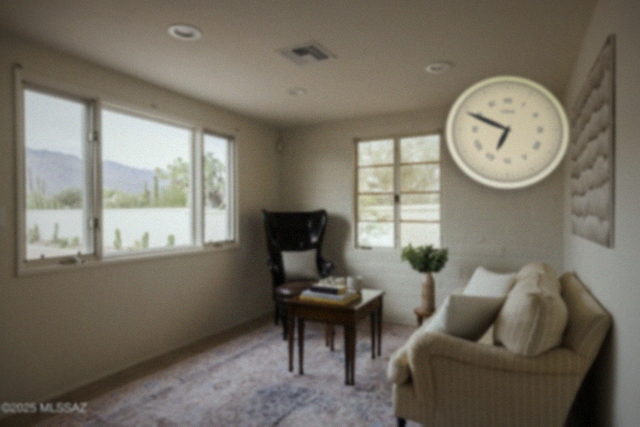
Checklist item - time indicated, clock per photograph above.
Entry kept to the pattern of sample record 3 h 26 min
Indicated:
6 h 49 min
